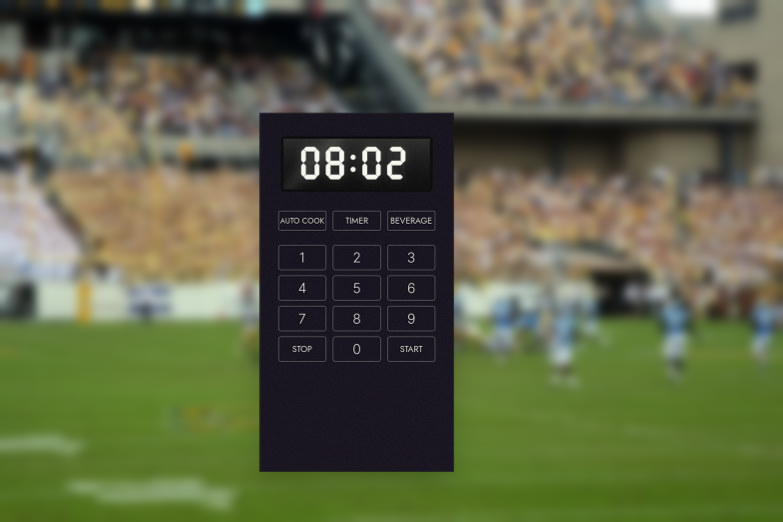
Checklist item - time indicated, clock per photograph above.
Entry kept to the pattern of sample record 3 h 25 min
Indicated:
8 h 02 min
